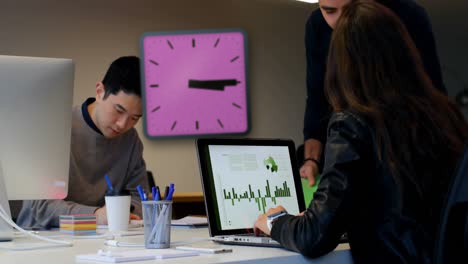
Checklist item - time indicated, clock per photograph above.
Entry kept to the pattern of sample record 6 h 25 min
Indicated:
3 h 15 min
